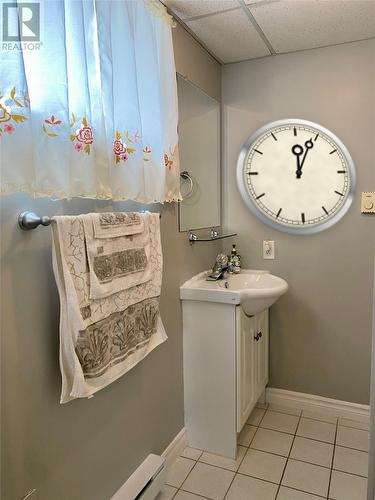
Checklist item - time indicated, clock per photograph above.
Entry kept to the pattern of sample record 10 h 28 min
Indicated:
12 h 04 min
